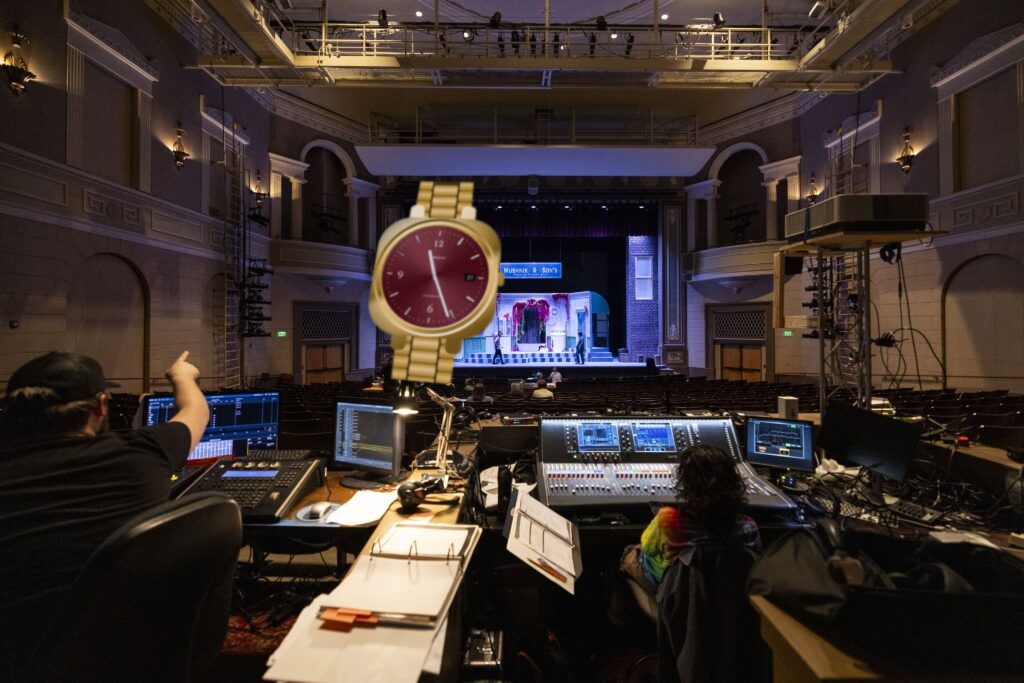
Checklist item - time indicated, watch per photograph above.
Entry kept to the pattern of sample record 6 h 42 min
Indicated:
11 h 26 min
